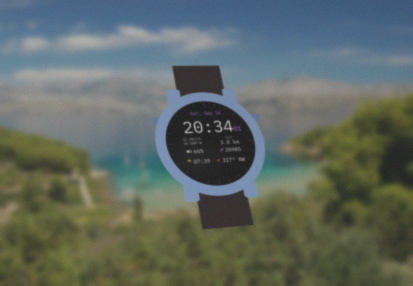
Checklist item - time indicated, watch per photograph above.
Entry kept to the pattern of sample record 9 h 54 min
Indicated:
20 h 34 min
